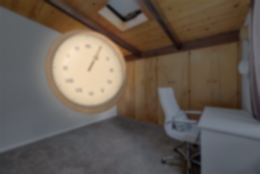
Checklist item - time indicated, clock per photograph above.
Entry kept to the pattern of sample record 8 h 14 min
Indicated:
1 h 05 min
